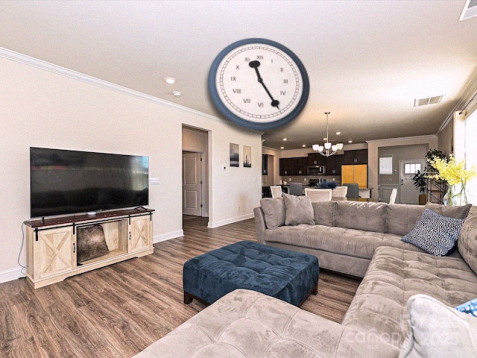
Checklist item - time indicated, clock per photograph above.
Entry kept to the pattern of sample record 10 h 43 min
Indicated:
11 h 25 min
